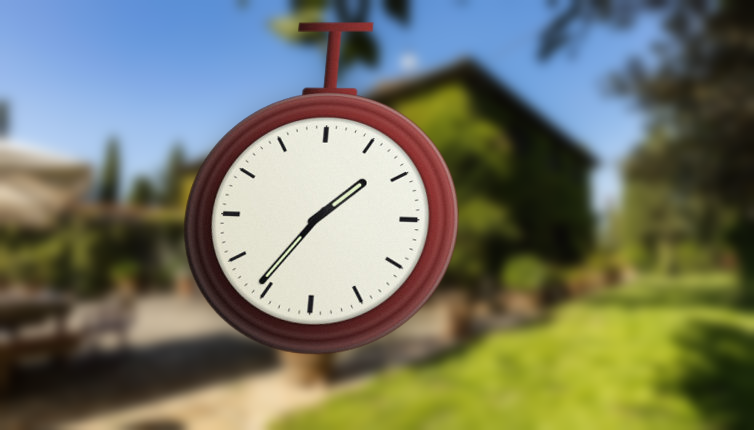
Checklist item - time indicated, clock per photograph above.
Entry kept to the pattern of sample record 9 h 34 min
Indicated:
1 h 36 min
